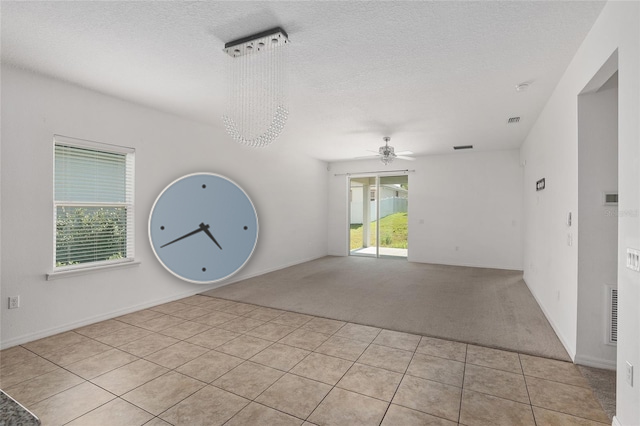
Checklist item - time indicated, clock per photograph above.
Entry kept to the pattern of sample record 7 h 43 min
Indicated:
4 h 41 min
